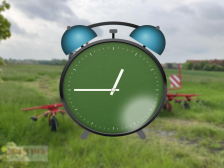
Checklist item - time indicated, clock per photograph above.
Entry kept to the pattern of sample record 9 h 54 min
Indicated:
12 h 45 min
